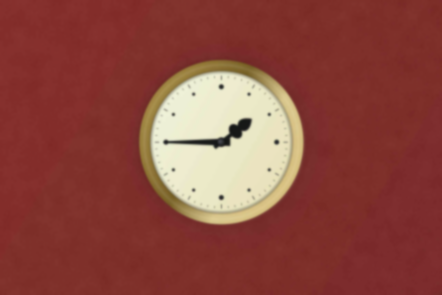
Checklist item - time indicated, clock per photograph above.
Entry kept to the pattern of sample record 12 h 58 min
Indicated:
1 h 45 min
